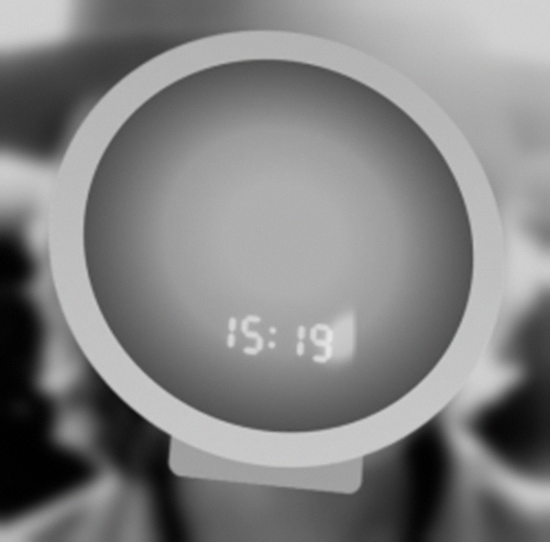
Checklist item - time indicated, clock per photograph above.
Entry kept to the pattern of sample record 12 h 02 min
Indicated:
15 h 19 min
